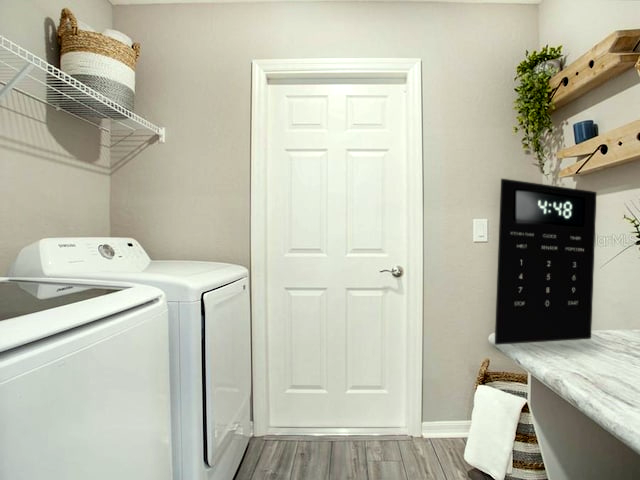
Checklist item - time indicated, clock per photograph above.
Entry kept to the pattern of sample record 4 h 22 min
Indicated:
4 h 48 min
